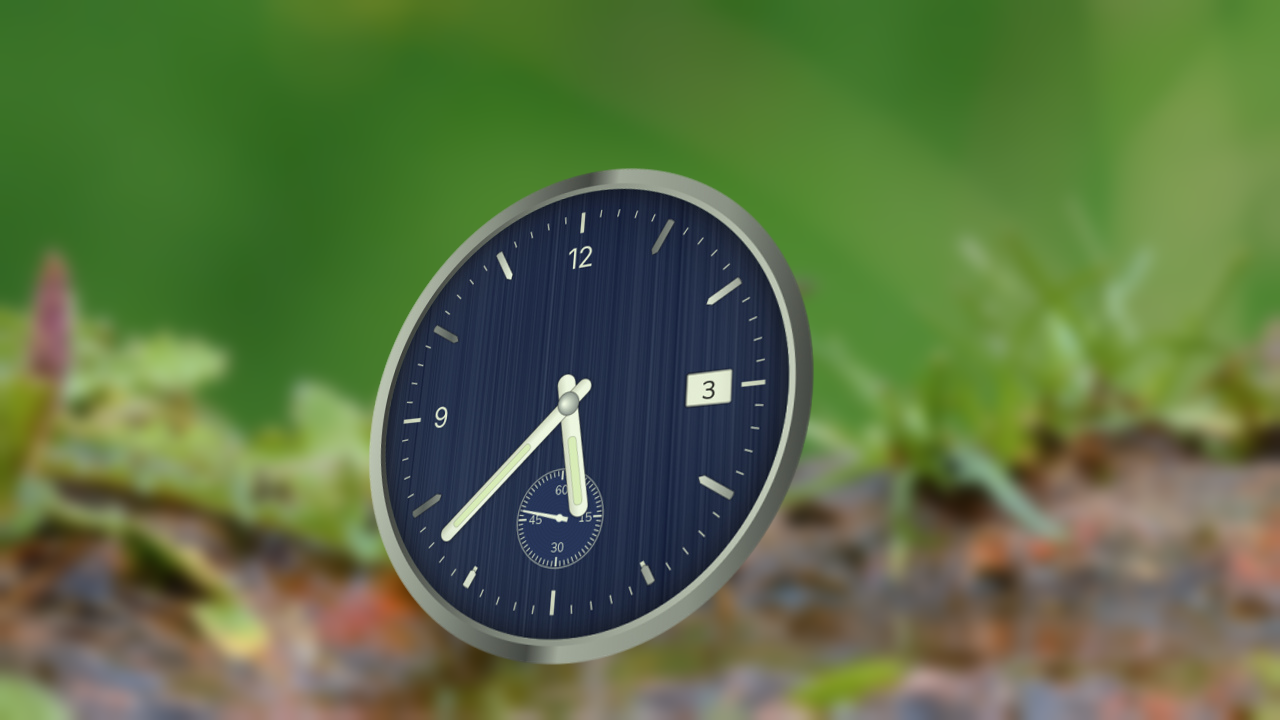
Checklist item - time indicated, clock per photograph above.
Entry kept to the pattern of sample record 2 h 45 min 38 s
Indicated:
5 h 37 min 47 s
